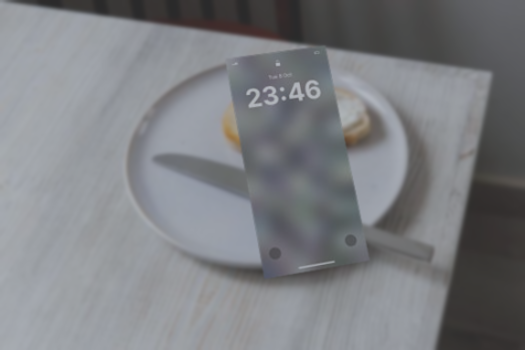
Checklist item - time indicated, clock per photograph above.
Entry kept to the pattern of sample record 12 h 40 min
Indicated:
23 h 46 min
